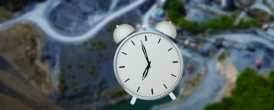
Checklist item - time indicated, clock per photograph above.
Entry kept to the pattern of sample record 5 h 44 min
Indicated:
6 h 58 min
